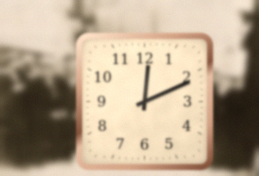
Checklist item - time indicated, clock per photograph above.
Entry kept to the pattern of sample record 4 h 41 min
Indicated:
12 h 11 min
